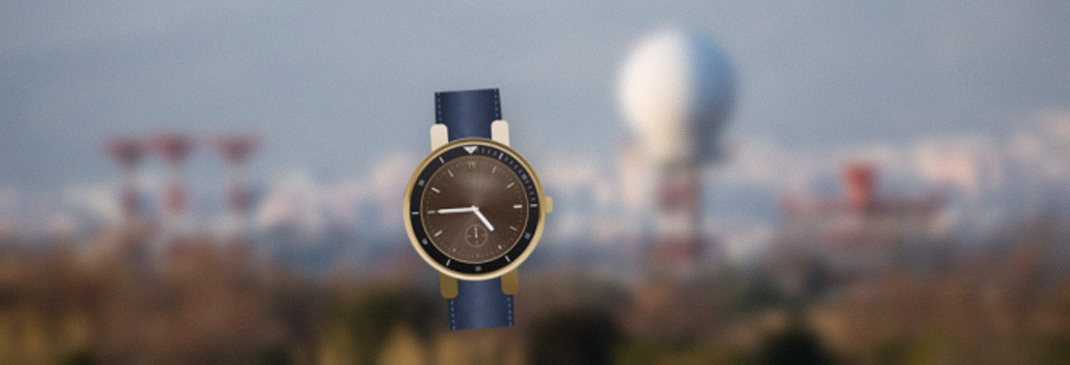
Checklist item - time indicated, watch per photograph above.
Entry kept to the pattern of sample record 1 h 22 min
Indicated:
4 h 45 min
